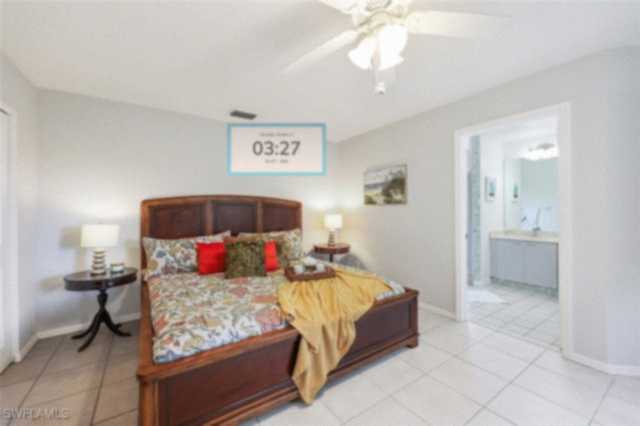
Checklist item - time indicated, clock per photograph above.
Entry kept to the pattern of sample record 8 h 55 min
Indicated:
3 h 27 min
